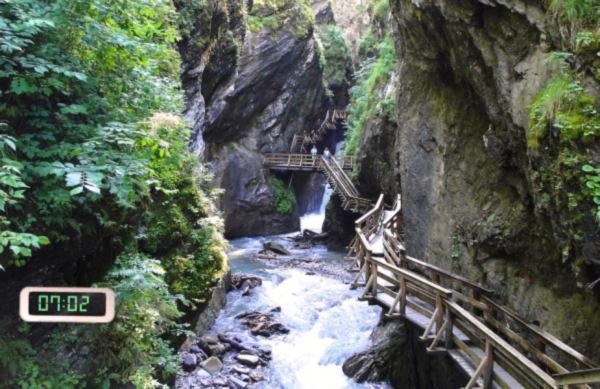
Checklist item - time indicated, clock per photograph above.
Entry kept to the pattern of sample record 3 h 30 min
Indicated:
7 h 02 min
